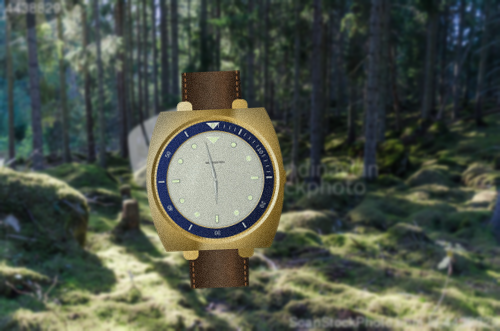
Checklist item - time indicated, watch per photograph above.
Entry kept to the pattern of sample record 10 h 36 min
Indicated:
5 h 58 min
